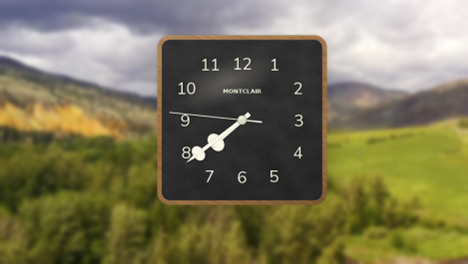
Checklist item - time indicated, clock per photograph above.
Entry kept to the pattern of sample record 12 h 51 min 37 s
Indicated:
7 h 38 min 46 s
